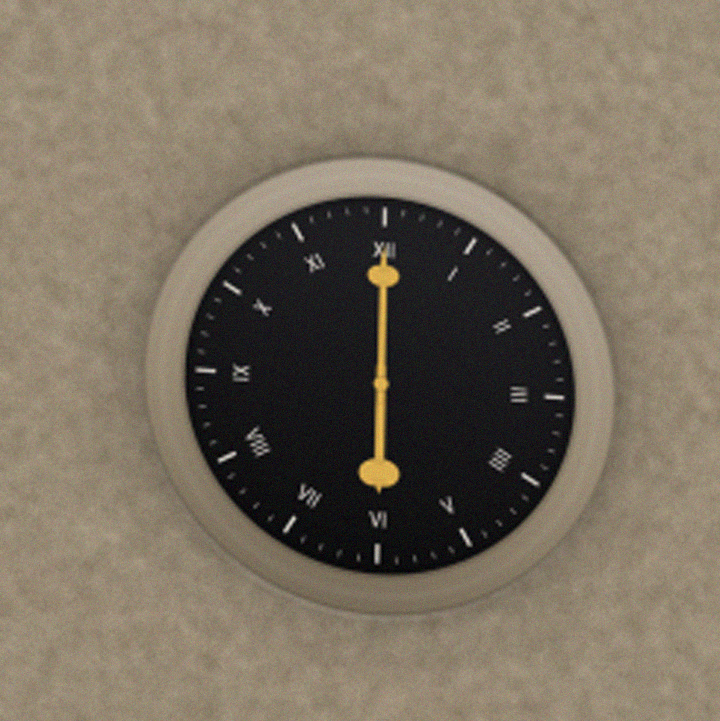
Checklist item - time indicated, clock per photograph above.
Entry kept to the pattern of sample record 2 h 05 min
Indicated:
6 h 00 min
